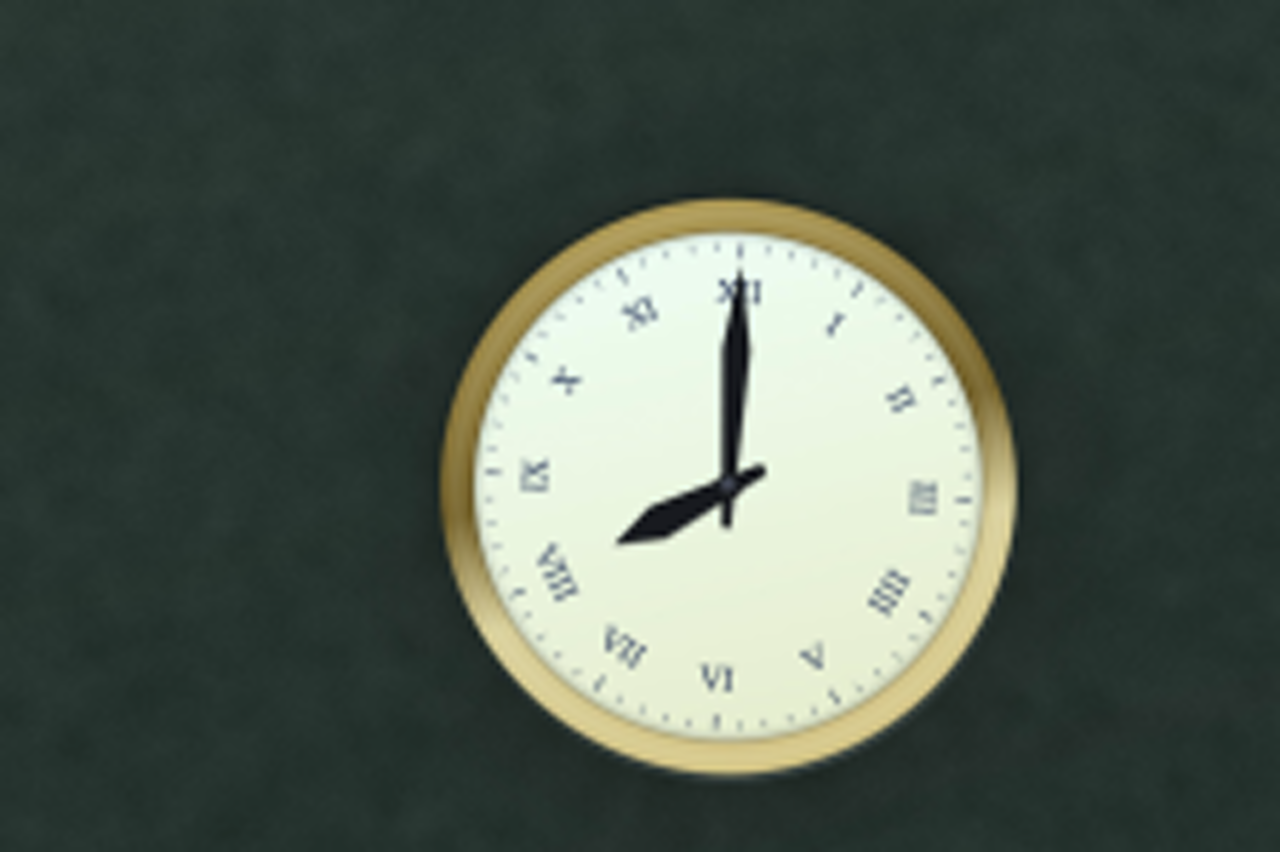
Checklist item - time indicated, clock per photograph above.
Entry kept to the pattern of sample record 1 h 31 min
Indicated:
8 h 00 min
